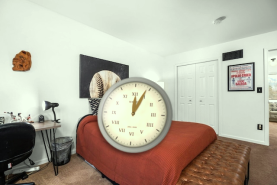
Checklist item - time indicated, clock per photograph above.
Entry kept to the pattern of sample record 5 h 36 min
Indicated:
12 h 04 min
